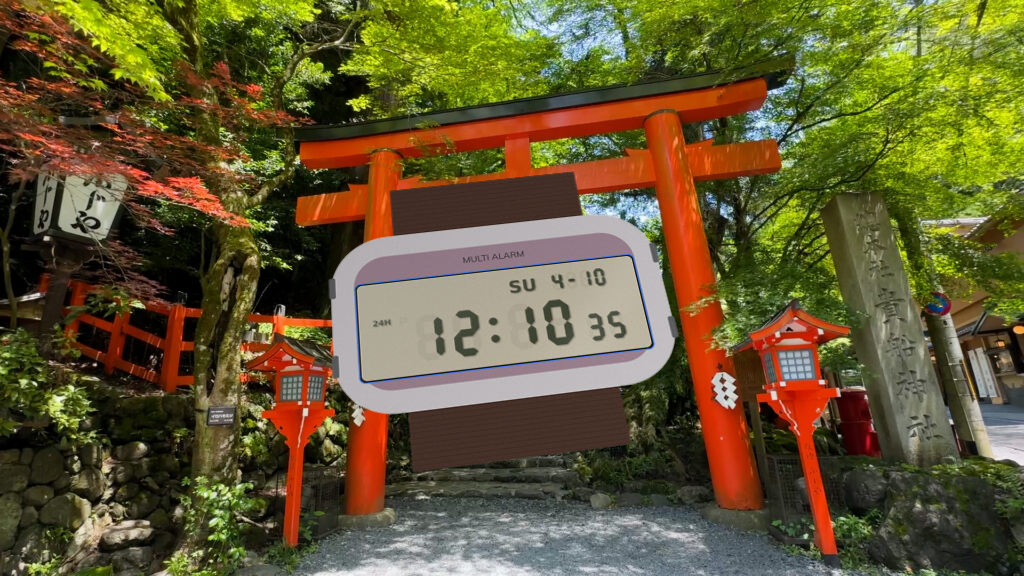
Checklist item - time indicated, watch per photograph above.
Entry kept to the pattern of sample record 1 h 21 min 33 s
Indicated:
12 h 10 min 35 s
